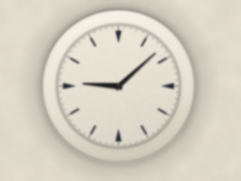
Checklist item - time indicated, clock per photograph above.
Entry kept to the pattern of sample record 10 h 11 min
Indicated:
9 h 08 min
